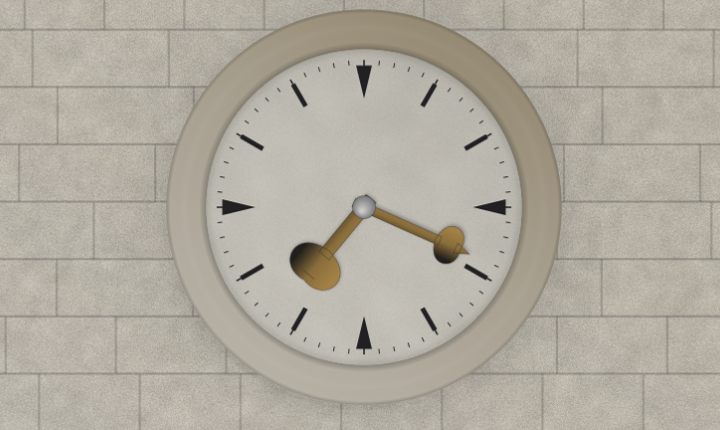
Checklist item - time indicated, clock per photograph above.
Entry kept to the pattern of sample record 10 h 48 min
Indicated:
7 h 19 min
